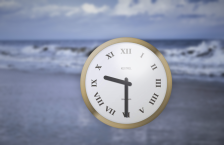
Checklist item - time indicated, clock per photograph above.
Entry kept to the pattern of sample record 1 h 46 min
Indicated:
9 h 30 min
